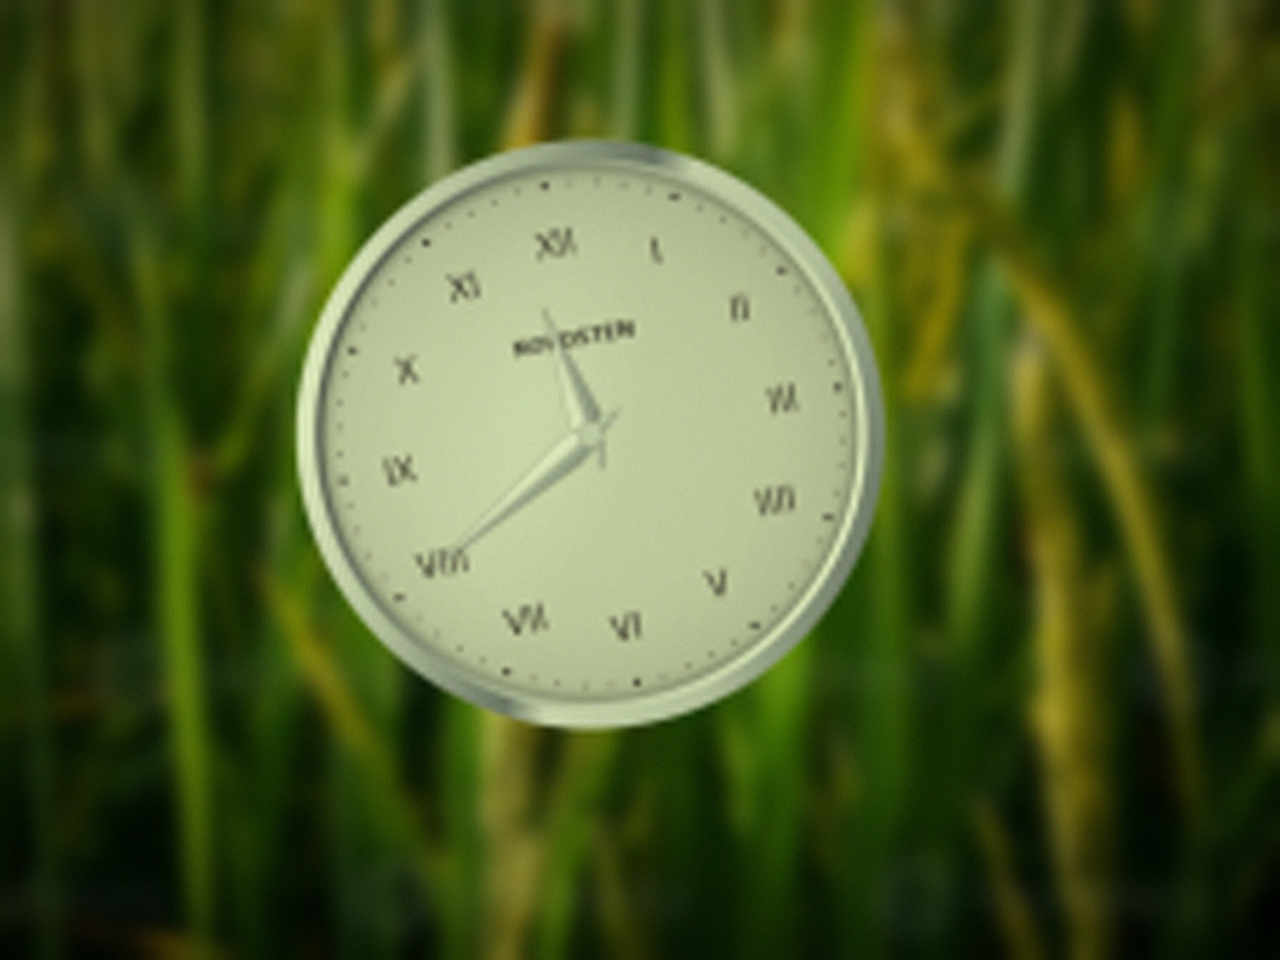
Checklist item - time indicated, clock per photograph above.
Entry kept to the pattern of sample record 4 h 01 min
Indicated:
11 h 40 min
